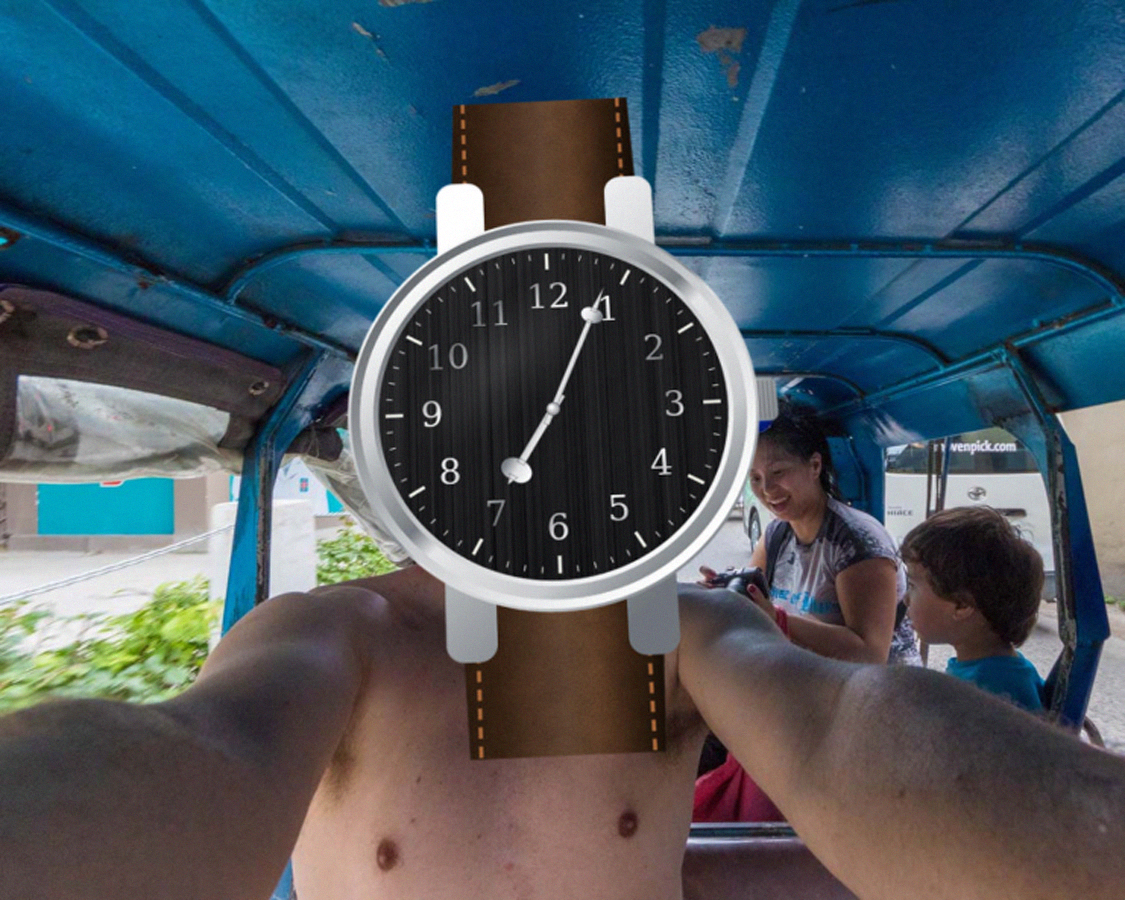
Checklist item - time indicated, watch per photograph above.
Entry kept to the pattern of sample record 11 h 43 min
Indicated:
7 h 04 min
